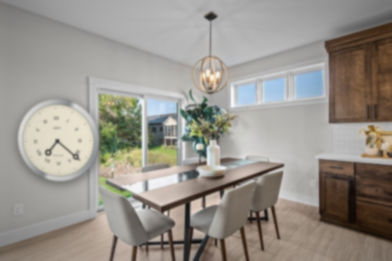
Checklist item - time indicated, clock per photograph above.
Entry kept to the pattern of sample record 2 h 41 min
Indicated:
7 h 22 min
